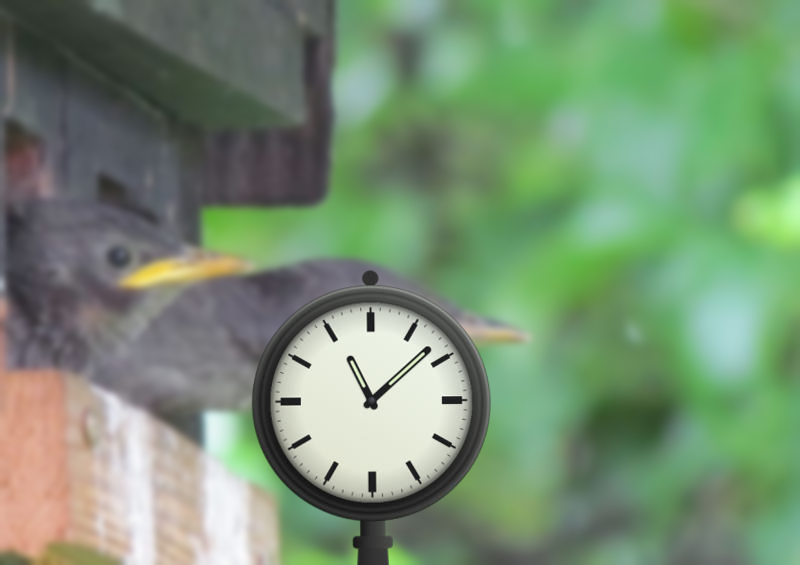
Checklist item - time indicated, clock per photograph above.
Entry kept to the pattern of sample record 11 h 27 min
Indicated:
11 h 08 min
